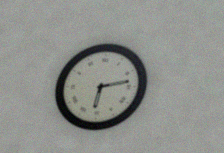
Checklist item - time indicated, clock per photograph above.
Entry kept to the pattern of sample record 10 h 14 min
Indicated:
6 h 13 min
